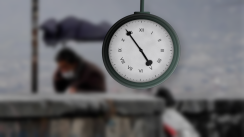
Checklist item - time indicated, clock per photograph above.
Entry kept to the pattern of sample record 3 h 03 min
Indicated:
4 h 54 min
